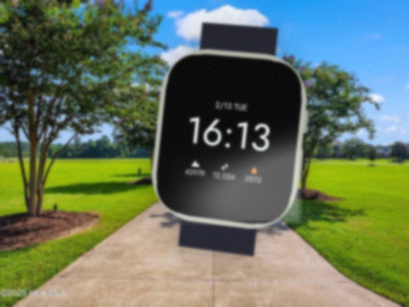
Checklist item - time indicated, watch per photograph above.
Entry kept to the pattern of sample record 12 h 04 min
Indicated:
16 h 13 min
